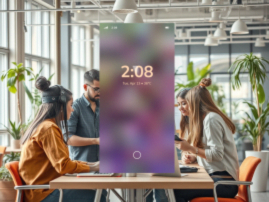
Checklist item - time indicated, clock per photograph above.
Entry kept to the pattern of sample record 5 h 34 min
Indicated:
2 h 08 min
